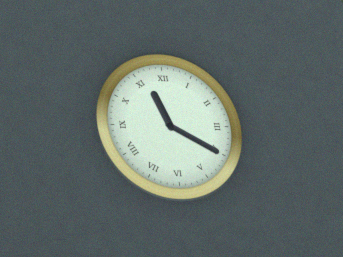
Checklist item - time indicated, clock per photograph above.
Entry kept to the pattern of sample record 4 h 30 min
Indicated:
11 h 20 min
